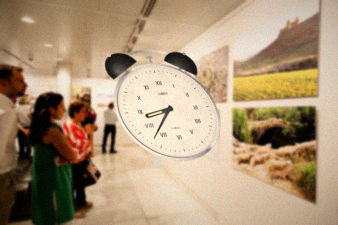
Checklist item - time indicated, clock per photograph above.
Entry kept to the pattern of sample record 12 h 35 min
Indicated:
8 h 37 min
